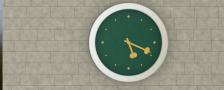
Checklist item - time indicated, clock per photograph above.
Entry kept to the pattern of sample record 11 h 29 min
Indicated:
5 h 19 min
